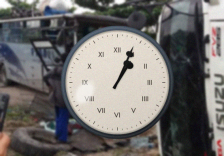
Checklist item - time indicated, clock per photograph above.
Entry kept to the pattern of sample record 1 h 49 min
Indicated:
1 h 04 min
